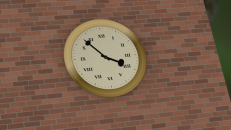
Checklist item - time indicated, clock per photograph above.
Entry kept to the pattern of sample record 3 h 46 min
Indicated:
3 h 53 min
